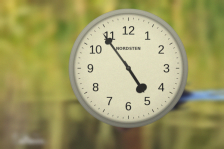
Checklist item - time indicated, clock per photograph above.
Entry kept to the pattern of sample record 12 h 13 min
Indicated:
4 h 54 min
